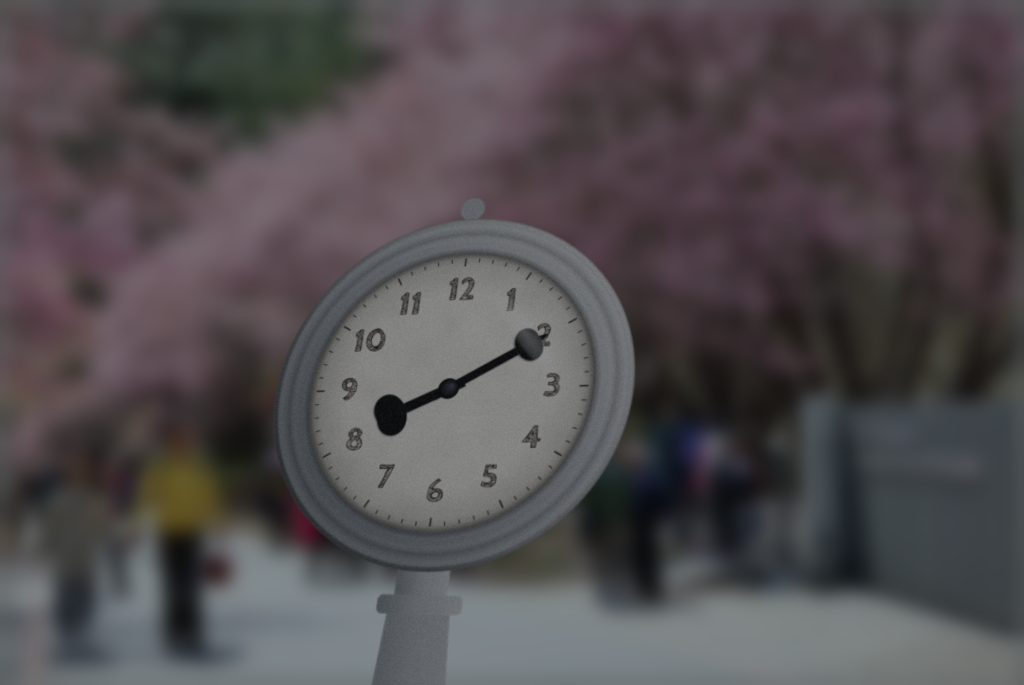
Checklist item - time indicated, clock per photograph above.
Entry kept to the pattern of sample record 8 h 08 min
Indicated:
8 h 10 min
